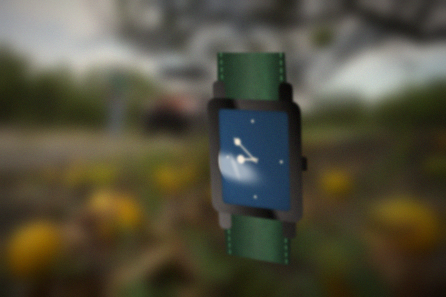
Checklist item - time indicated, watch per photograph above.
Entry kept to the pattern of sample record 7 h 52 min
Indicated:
8 h 52 min
